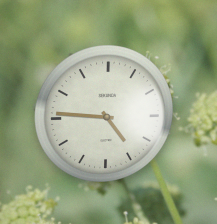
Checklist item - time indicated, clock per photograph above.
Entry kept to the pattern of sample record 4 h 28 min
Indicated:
4 h 46 min
